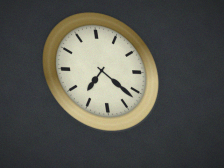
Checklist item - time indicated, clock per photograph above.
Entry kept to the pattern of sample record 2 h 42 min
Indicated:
7 h 22 min
